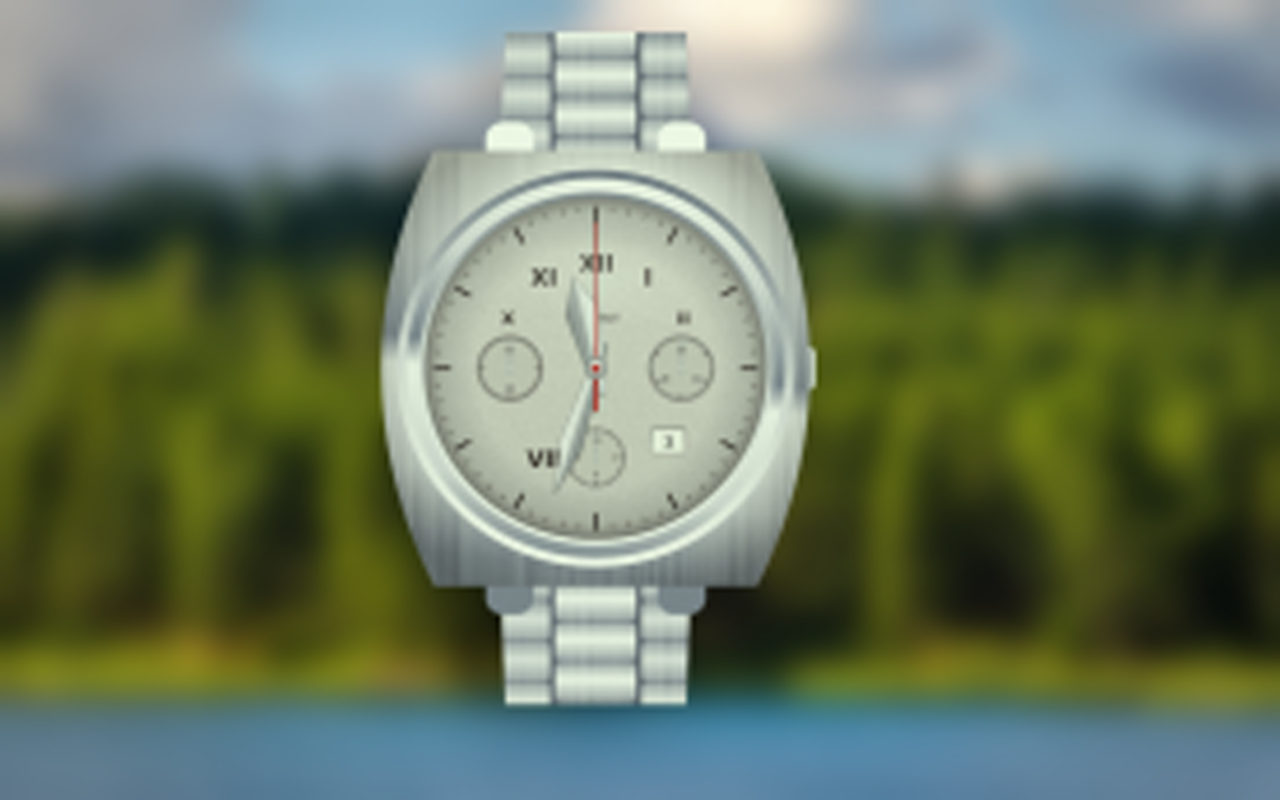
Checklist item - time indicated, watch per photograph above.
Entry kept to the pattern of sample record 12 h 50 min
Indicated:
11 h 33 min
